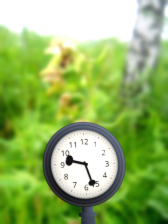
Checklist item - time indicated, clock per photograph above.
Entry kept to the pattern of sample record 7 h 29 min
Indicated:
9 h 27 min
